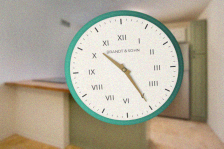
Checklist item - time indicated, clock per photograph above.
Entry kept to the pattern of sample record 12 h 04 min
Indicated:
10 h 25 min
